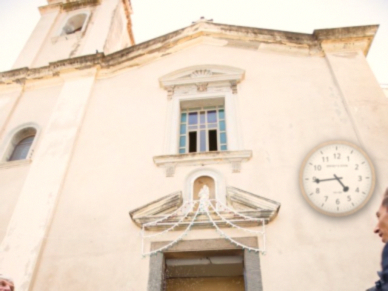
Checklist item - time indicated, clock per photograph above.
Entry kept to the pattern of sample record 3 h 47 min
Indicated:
4 h 44 min
